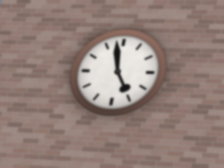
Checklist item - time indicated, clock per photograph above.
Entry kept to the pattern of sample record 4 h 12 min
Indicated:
4 h 58 min
